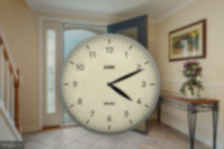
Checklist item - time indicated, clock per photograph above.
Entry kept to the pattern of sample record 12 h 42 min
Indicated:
4 h 11 min
